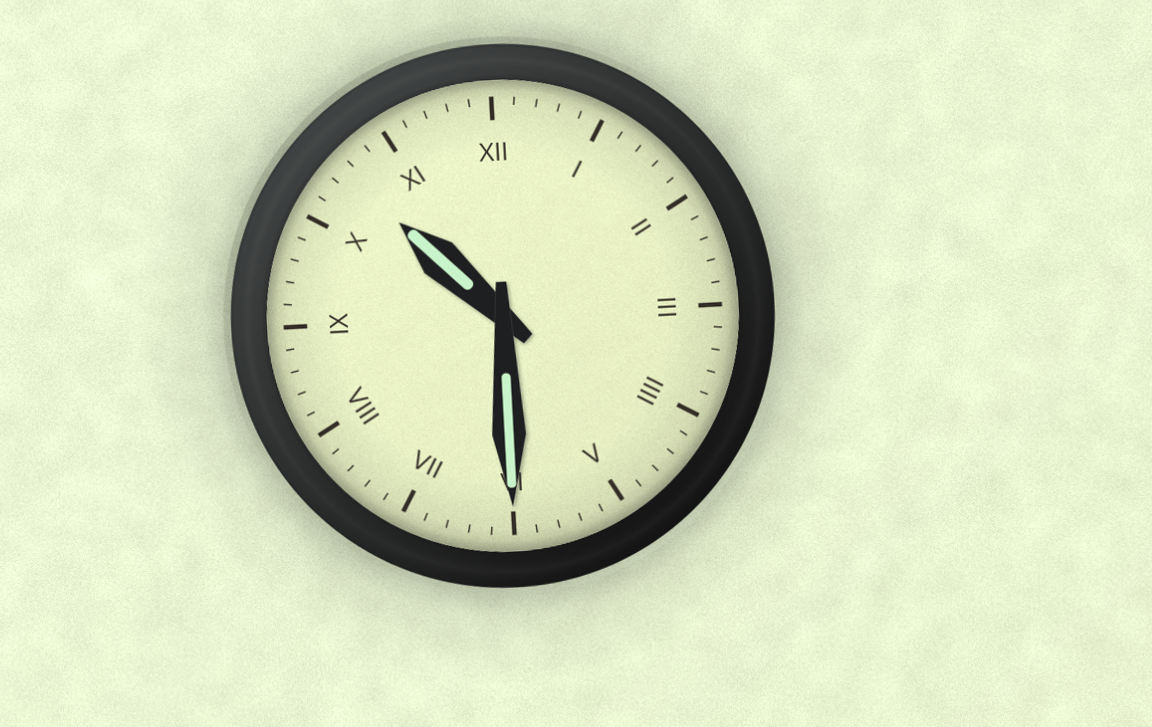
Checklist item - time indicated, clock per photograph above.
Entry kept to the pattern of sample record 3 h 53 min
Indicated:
10 h 30 min
